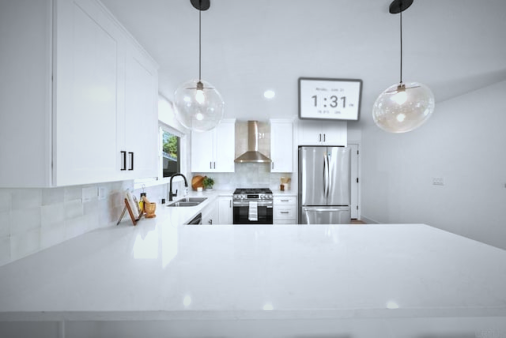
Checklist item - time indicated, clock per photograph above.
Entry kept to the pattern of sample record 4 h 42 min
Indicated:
1 h 31 min
